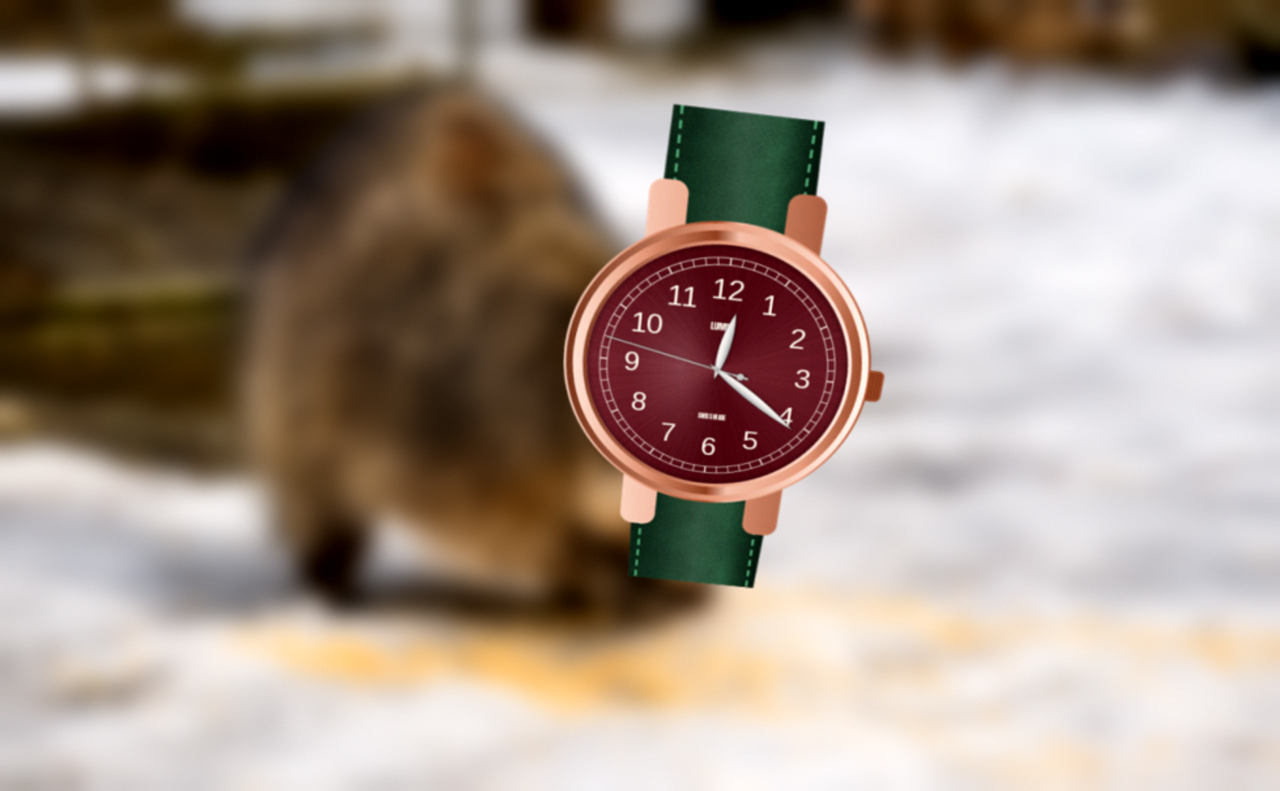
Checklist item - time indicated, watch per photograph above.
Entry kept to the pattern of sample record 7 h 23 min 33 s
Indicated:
12 h 20 min 47 s
